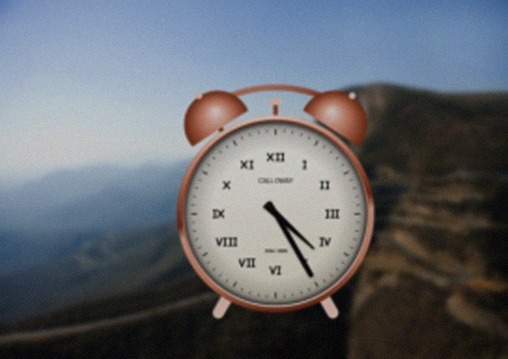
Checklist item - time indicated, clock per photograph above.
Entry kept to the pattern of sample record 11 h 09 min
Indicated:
4 h 25 min
